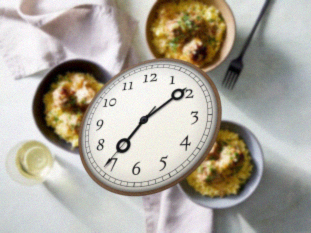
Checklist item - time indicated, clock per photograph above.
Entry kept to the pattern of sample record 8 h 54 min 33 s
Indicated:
7 h 08 min 36 s
